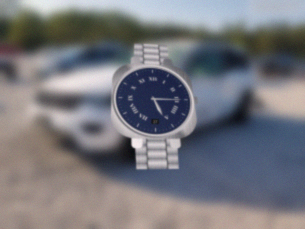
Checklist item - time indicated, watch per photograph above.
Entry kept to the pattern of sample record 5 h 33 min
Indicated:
5 h 15 min
